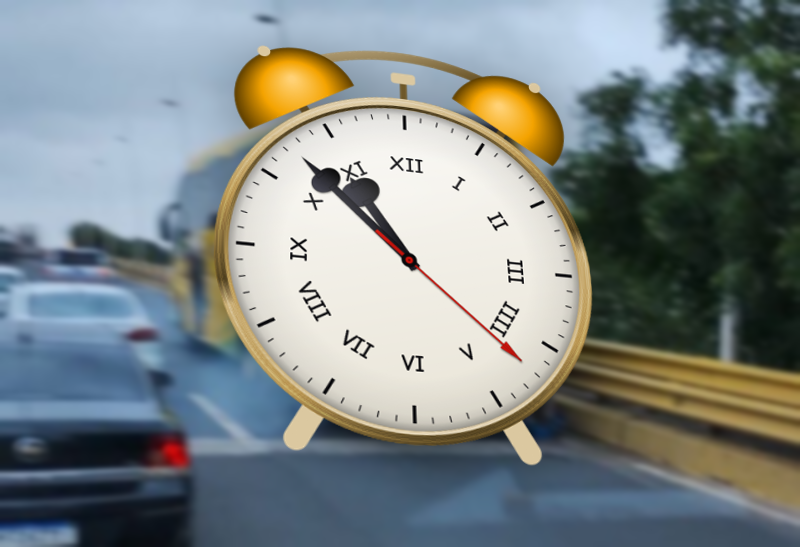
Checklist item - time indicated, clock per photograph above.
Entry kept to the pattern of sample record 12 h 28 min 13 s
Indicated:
10 h 52 min 22 s
